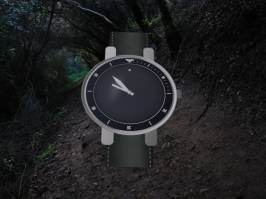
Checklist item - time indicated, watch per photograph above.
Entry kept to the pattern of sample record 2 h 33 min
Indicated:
9 h 53 min
